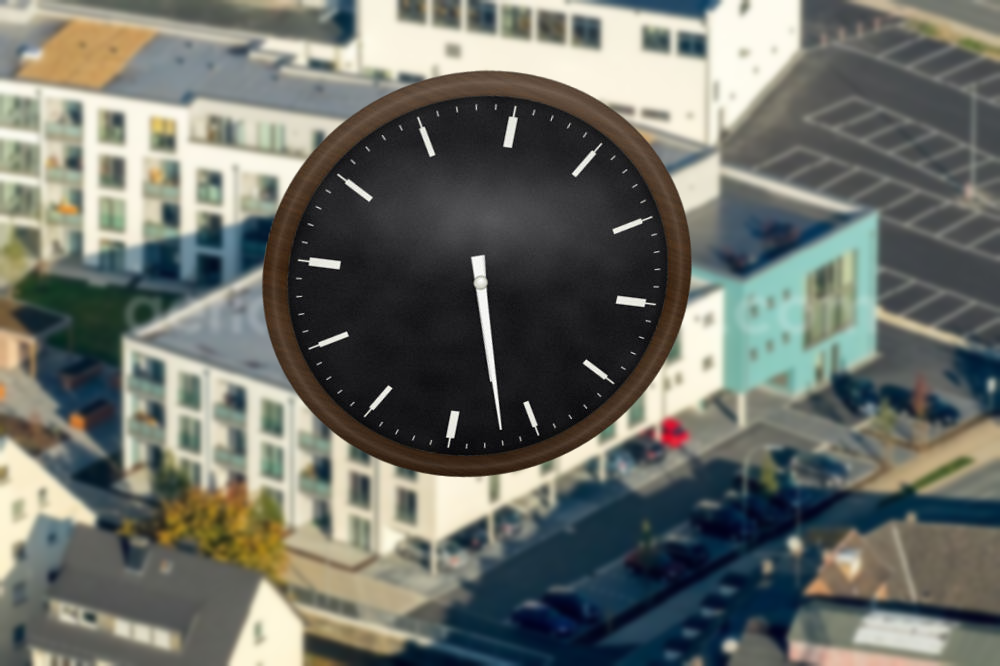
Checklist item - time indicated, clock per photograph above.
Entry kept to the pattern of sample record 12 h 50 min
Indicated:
5 h 27 min
